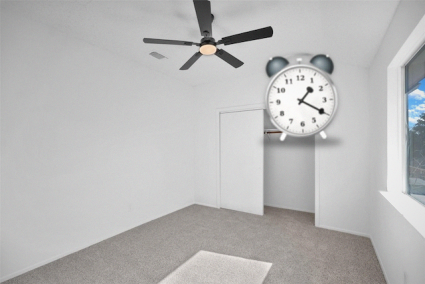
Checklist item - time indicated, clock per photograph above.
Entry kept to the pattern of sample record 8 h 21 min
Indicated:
1 h 20 min
